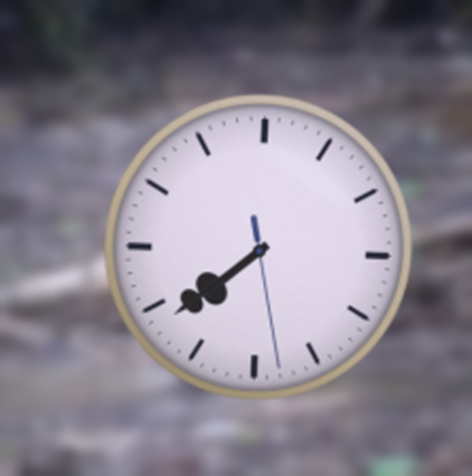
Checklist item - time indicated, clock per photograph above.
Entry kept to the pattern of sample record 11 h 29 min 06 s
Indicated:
7 h 38 min 28 s
